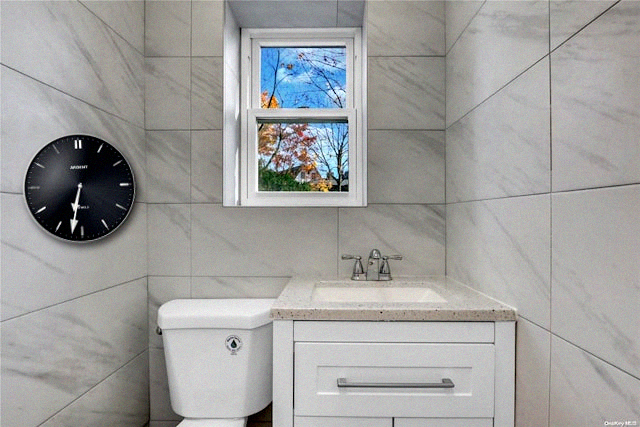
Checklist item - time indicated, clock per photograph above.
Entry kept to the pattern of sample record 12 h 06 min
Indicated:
6 h 32 min
